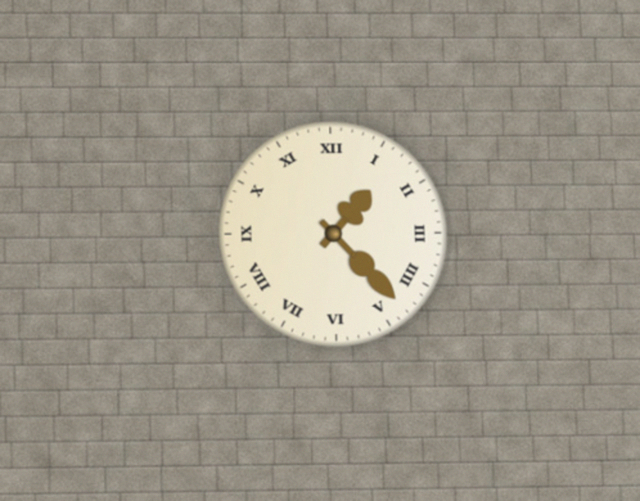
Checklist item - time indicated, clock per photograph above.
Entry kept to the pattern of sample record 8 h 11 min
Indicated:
1 h 23 min
